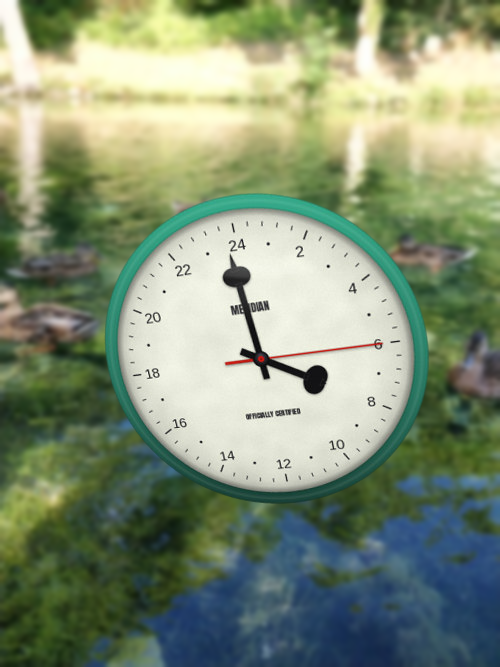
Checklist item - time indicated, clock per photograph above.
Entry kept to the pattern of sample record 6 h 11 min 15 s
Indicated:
7 h 59 min 15 s
